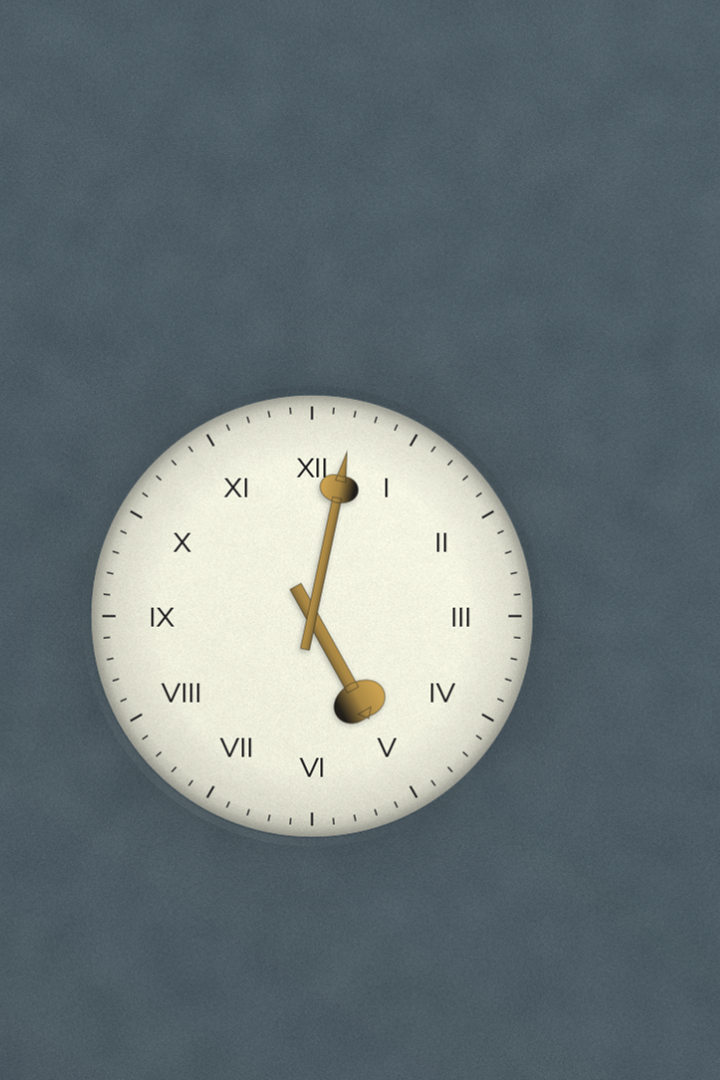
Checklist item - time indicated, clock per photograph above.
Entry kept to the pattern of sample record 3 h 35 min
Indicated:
5 h 02 min
